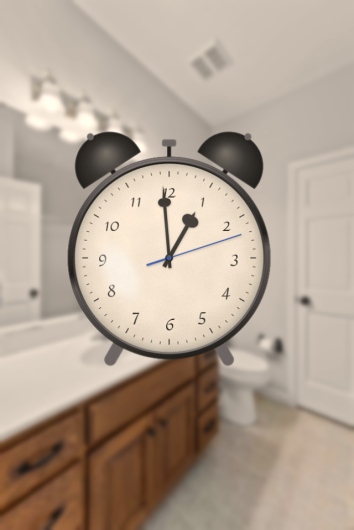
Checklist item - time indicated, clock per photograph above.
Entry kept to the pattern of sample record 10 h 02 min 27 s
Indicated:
12 h 59 min 12 s
